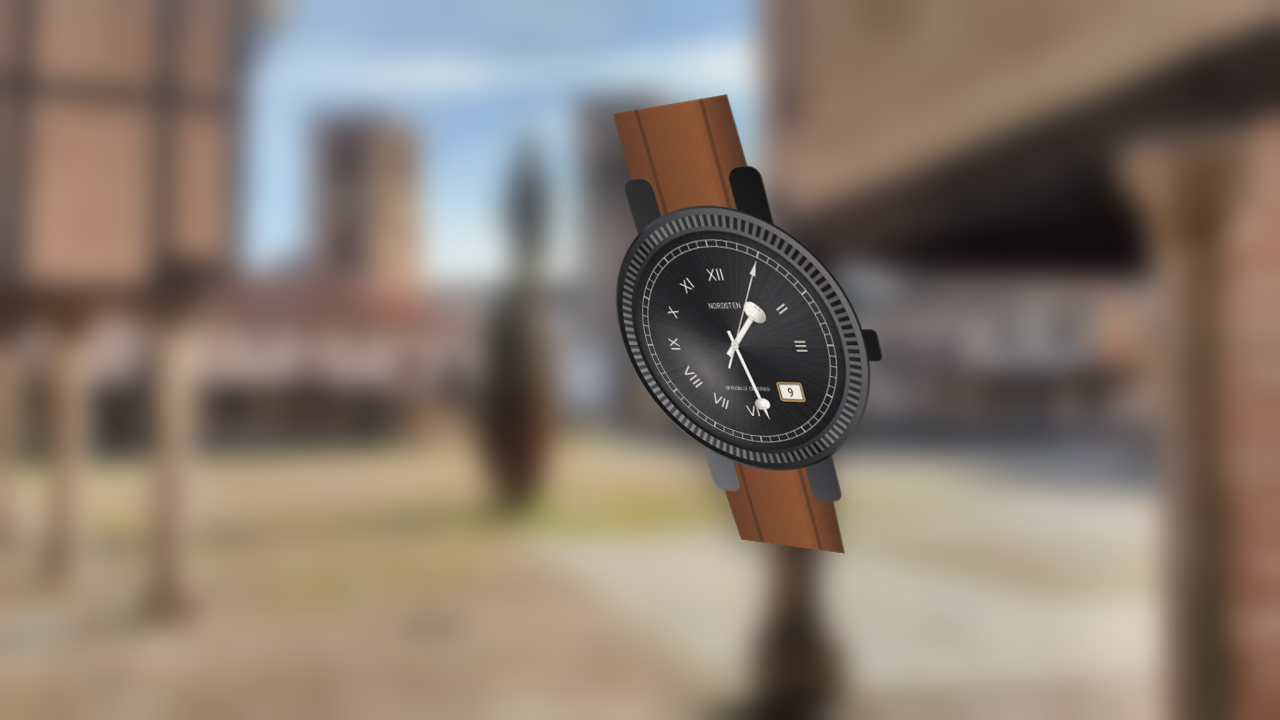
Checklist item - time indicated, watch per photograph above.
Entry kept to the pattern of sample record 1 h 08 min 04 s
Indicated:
1 h 28 min 05 s
